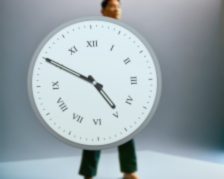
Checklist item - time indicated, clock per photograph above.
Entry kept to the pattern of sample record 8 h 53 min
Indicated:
4 h 50 min
